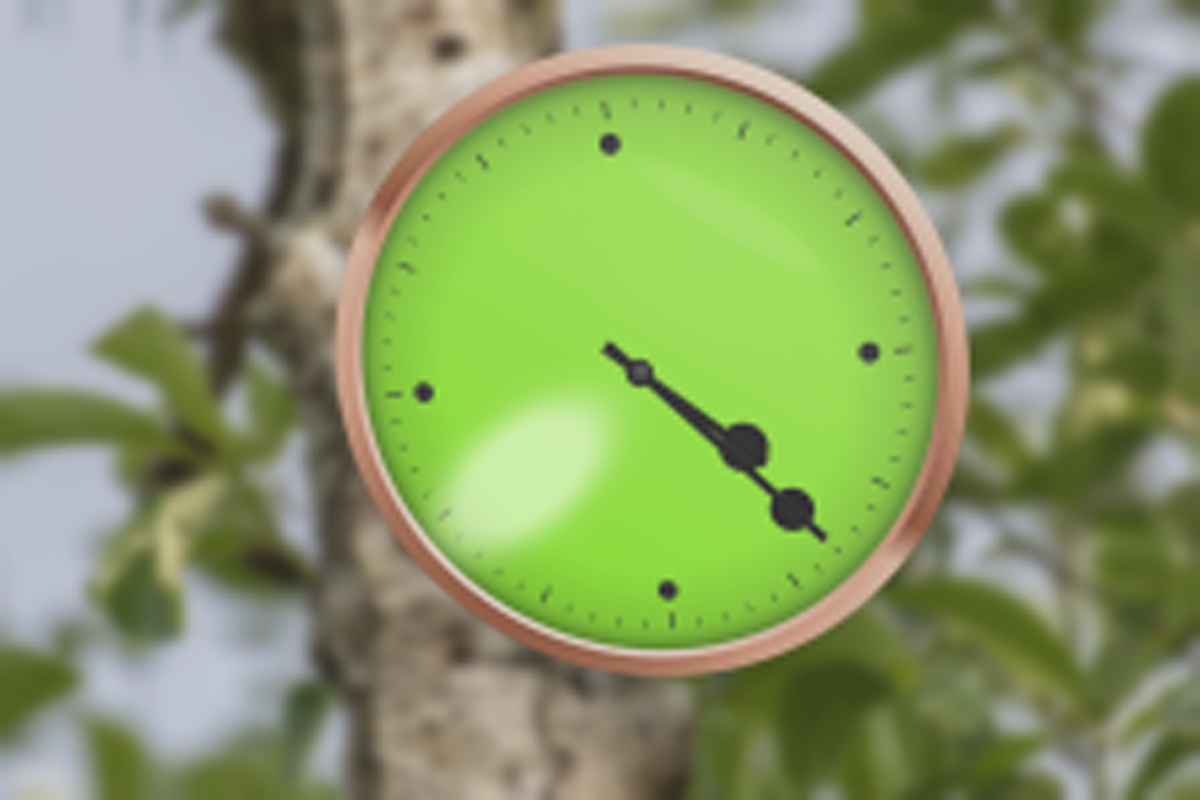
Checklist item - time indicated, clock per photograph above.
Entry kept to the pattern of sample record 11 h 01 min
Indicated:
4 h 23 min
